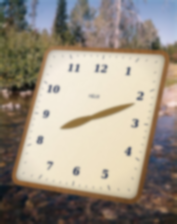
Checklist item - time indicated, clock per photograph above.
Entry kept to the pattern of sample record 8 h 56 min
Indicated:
8 h 11 min
